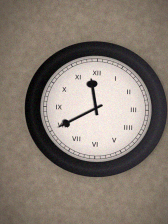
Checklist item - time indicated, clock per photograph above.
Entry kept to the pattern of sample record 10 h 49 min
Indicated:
11 h 40 min
